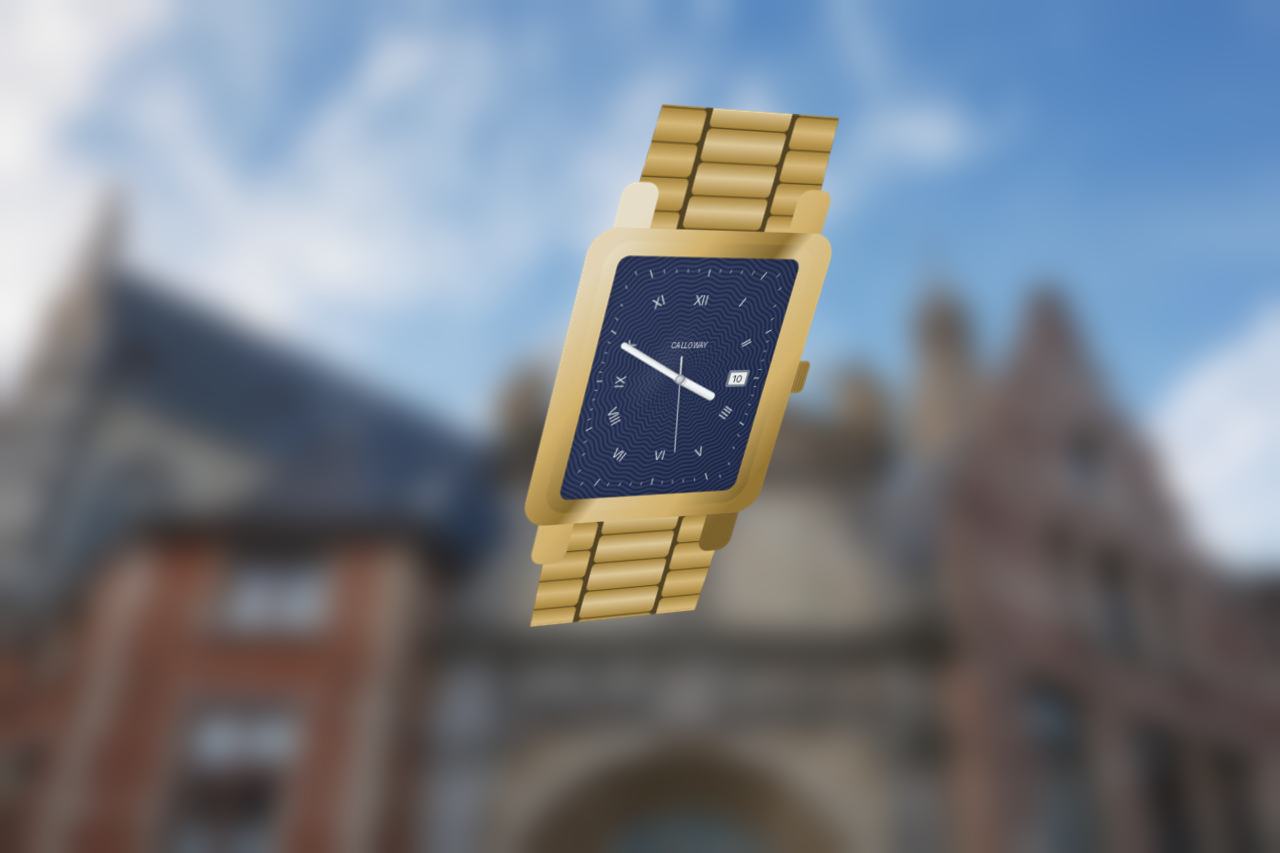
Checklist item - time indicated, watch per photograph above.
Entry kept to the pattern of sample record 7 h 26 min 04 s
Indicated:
3 h 49 min 28 s
